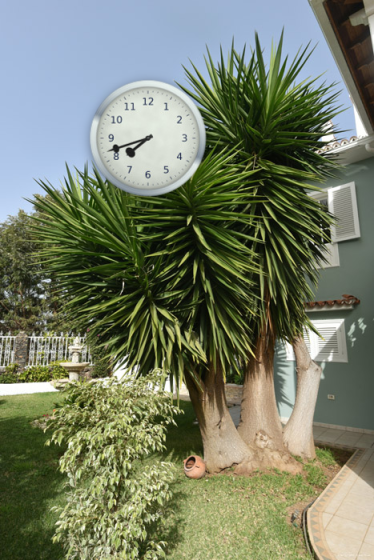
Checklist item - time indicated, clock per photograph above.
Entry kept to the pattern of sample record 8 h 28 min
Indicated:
7 h 42 min
